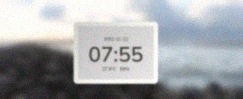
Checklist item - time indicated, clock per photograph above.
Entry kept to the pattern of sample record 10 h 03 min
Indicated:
7 h 55 min
